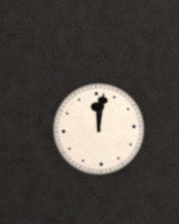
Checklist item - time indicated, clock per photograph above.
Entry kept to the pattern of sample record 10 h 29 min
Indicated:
12 h 02 min
